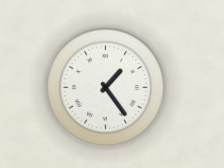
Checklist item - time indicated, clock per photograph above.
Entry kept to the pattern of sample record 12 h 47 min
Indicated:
1 h 24 min
